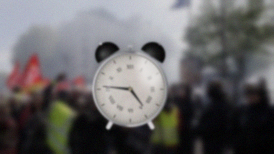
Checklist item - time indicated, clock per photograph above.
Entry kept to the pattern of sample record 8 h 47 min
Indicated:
4 h 46 min
